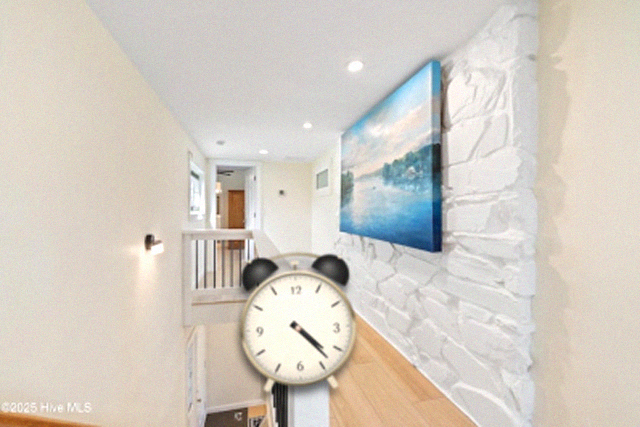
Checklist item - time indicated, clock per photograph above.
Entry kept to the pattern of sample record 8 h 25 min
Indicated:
4 h 23 min
